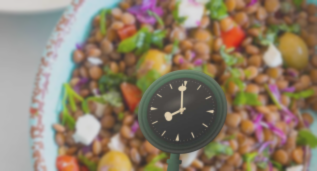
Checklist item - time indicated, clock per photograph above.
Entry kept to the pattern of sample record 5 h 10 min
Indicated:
7 h 59 min
